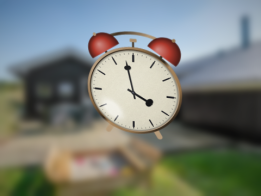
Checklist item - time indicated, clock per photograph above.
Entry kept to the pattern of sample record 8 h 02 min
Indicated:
3 h 58 min
